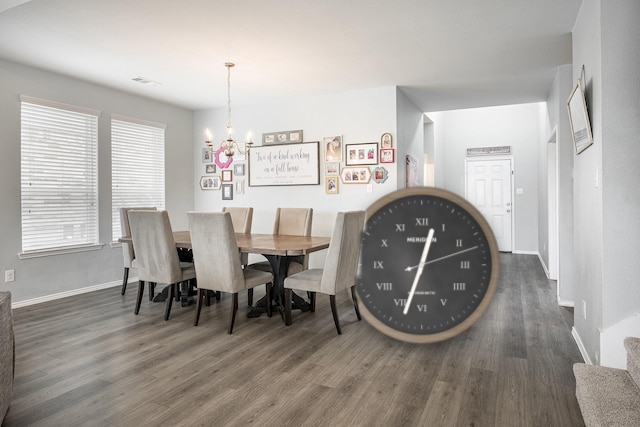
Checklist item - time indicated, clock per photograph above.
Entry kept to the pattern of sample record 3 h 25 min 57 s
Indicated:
12 h 33 min 12 s
